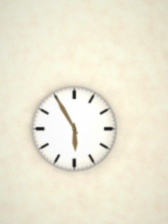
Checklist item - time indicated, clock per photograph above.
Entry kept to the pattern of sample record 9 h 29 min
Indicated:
5 h 55 min
